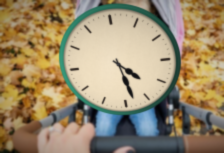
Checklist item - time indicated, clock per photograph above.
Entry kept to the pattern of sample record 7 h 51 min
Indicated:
4 h 28 min
